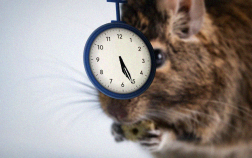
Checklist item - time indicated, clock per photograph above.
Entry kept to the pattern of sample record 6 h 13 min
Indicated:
5 h 26 min
